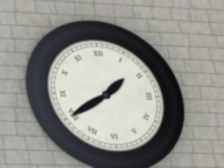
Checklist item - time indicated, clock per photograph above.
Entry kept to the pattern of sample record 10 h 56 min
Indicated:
1 h 40 min
